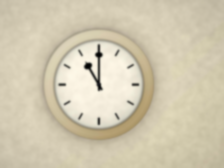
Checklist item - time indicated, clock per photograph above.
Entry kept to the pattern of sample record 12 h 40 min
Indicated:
11 h 00 min
